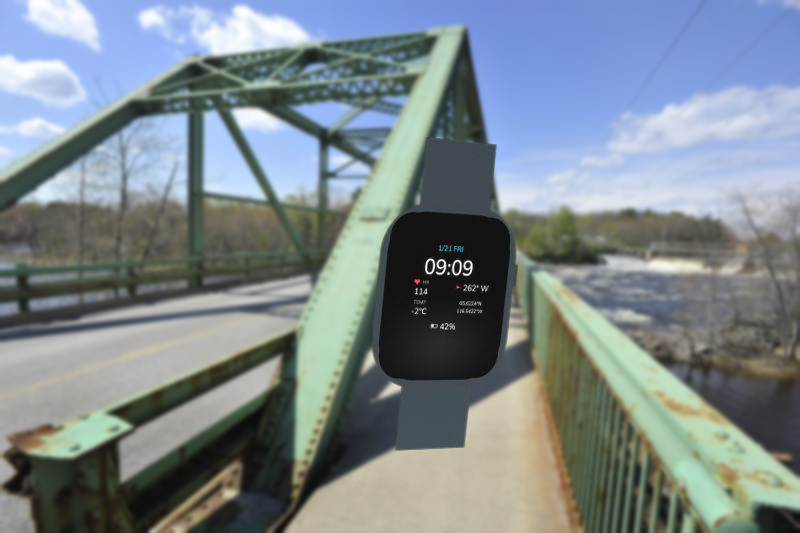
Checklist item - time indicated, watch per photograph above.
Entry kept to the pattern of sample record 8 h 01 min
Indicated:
9 h 09 min
